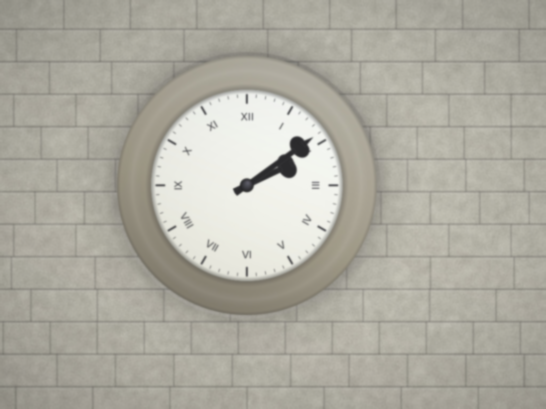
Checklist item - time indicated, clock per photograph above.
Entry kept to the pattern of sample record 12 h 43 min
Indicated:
2 h 09 min
